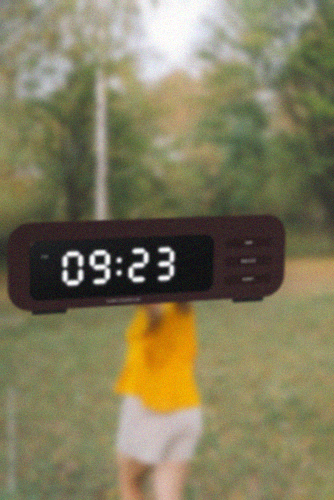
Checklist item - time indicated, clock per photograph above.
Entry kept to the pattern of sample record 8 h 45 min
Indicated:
9 h 23 min
